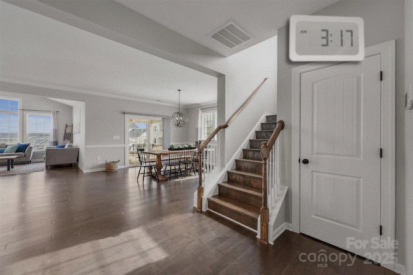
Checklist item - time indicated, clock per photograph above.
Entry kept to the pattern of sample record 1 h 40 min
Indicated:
3 h 17 min
